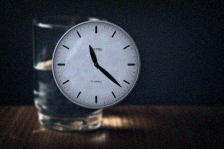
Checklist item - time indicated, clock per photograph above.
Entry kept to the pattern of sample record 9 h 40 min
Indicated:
11 h 22 min
